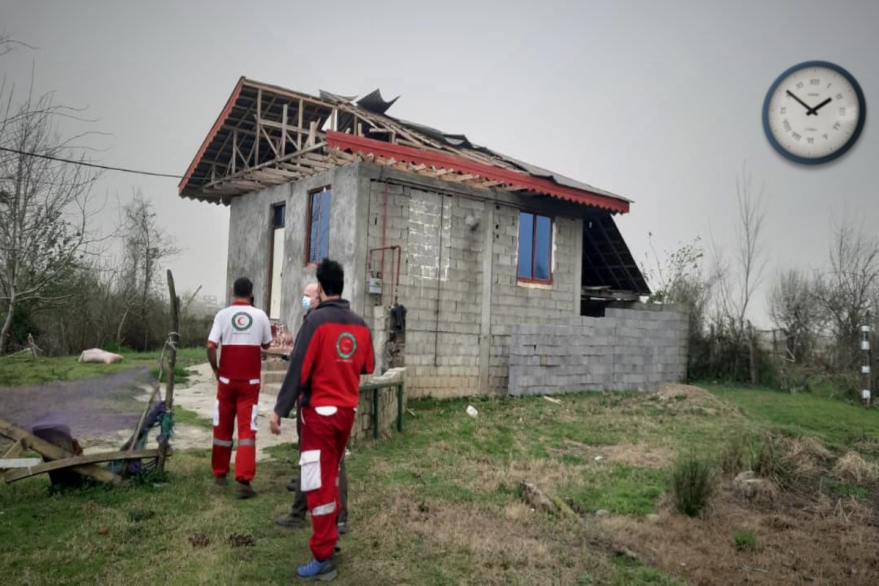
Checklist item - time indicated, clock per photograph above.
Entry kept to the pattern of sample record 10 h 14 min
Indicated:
1 h 51 min
